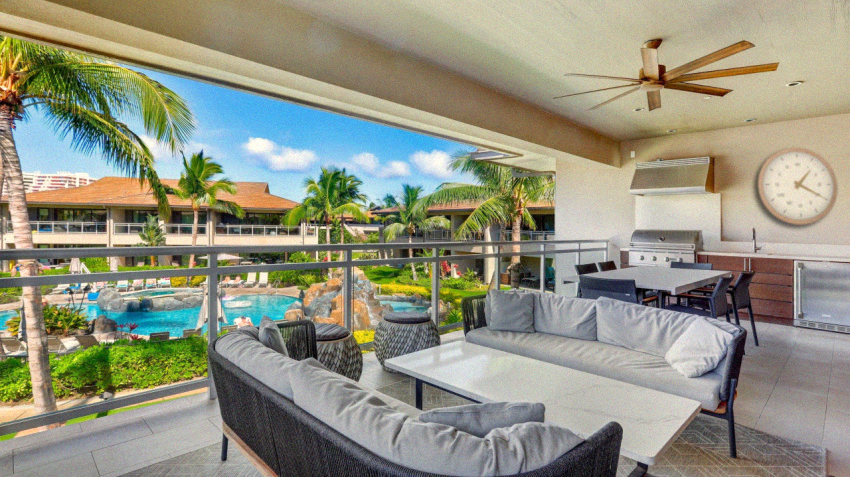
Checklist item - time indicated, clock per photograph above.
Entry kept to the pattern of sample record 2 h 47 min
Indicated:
1 h 20 min
